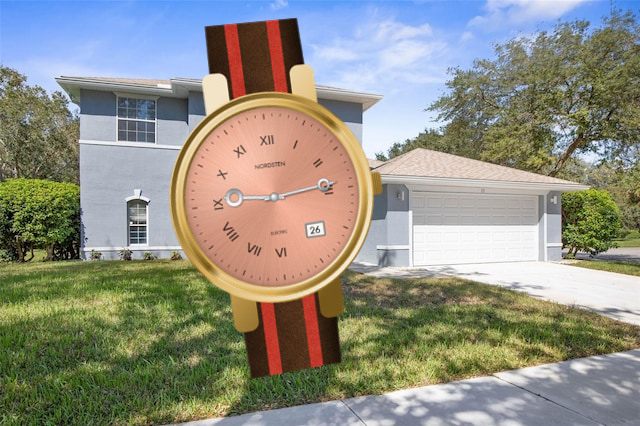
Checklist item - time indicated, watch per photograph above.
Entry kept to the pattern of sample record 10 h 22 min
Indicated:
9 h 14 min
